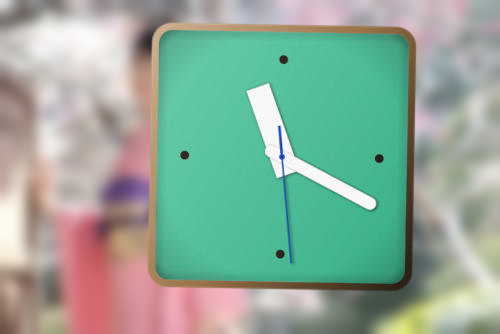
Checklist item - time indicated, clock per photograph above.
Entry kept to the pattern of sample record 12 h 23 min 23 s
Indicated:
11 h 19 min 29 s
